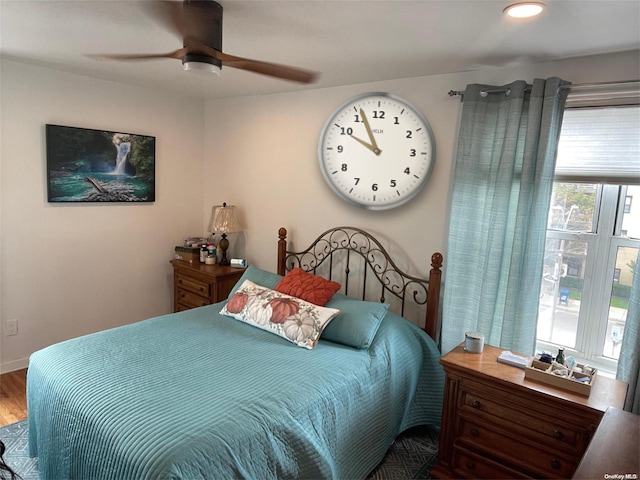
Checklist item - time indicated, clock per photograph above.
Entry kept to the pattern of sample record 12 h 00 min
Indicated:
9 h 56 min
